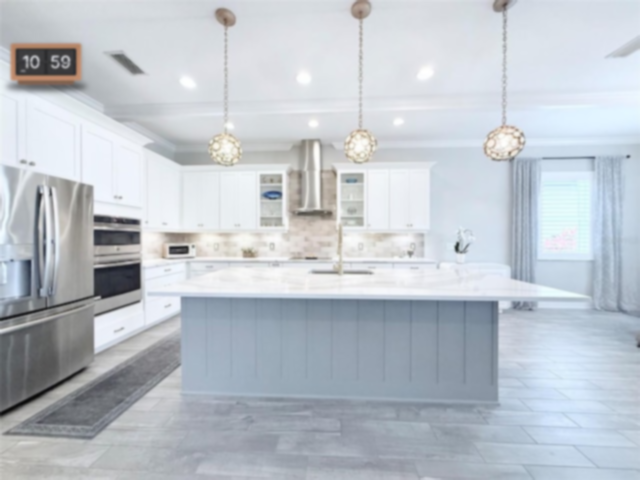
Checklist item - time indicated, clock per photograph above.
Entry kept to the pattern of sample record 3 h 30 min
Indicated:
10 h 59 min
